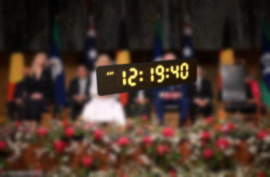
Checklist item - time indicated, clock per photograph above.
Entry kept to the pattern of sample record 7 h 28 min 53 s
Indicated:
12 h 19 min 40 s
